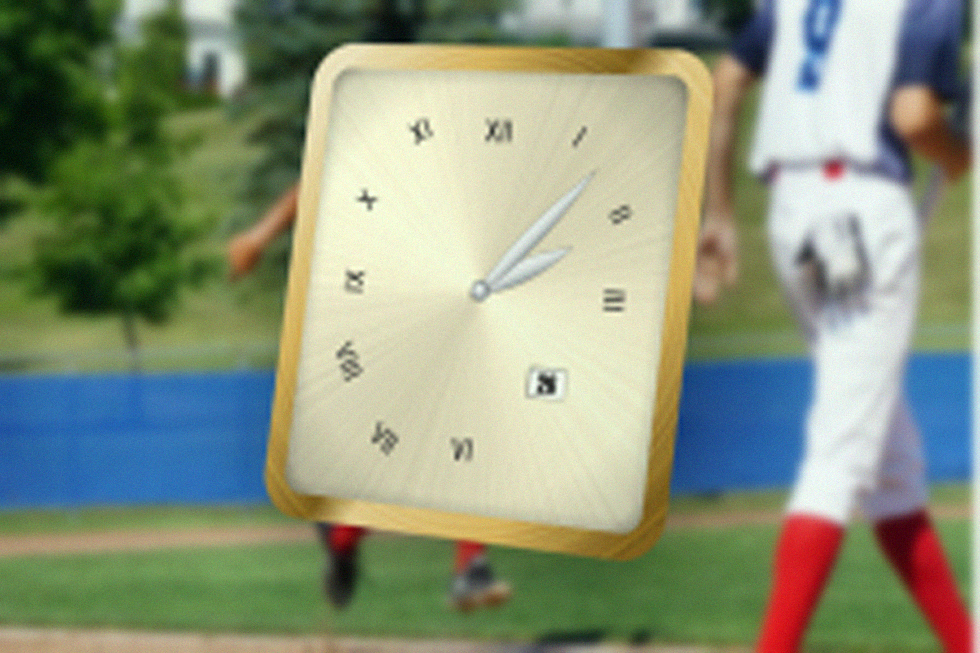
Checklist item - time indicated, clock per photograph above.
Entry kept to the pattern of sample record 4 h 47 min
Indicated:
2 h 07 min
